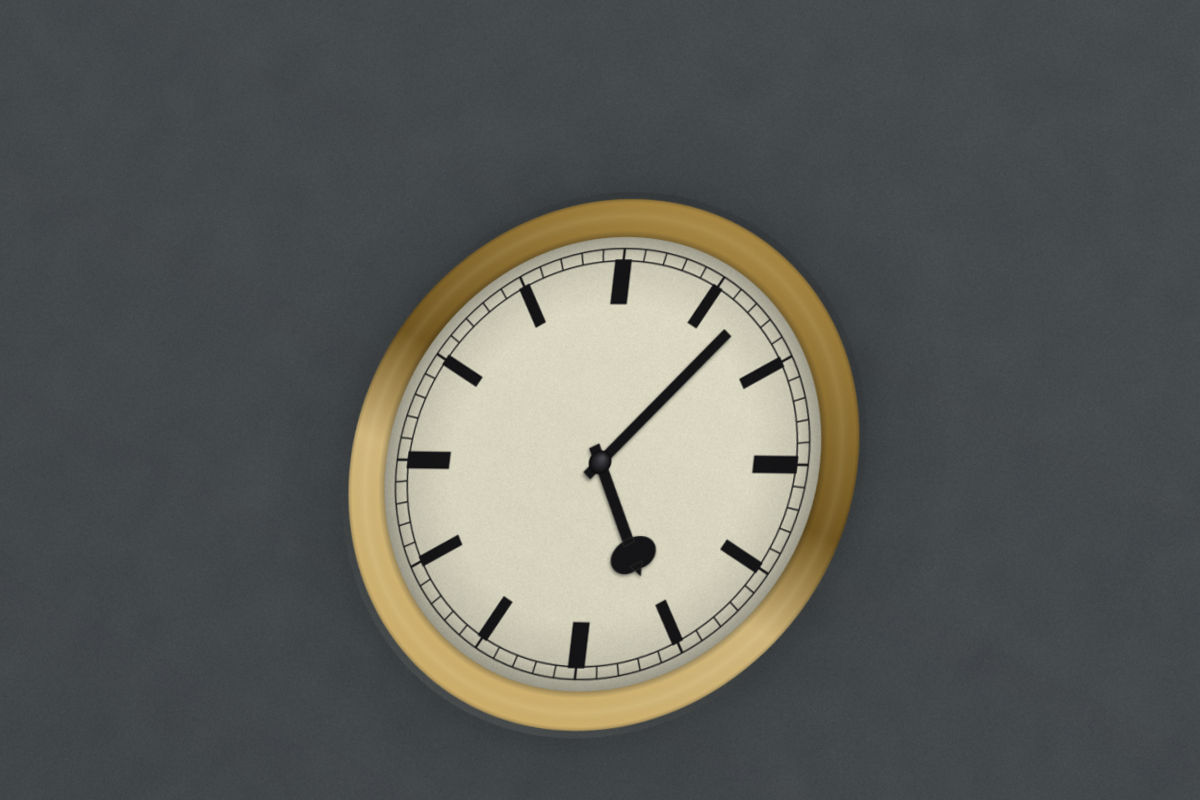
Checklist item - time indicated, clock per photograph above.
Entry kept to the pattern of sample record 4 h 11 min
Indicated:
5 h 07 min
